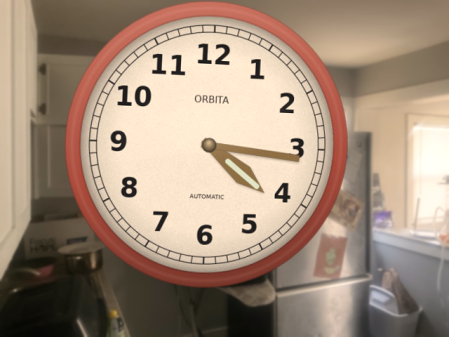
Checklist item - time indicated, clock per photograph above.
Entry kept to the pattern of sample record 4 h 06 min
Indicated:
4 h 16 min
